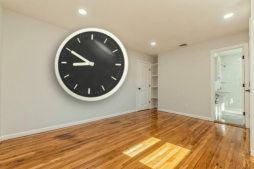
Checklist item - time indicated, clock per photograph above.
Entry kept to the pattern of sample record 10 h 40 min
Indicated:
8 h 50 min
